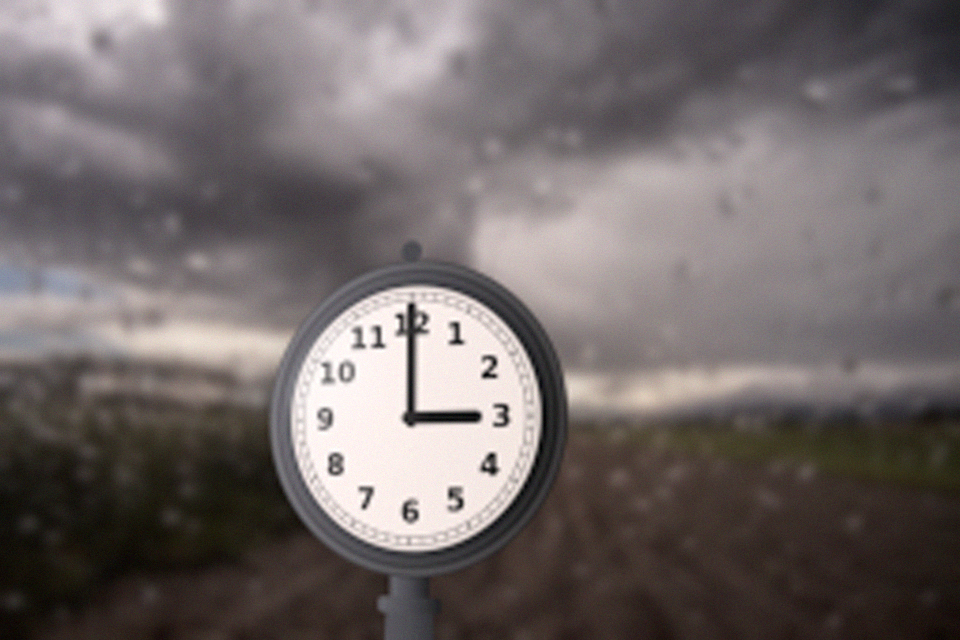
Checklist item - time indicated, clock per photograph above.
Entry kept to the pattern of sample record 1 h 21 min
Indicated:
3 h 00 min
